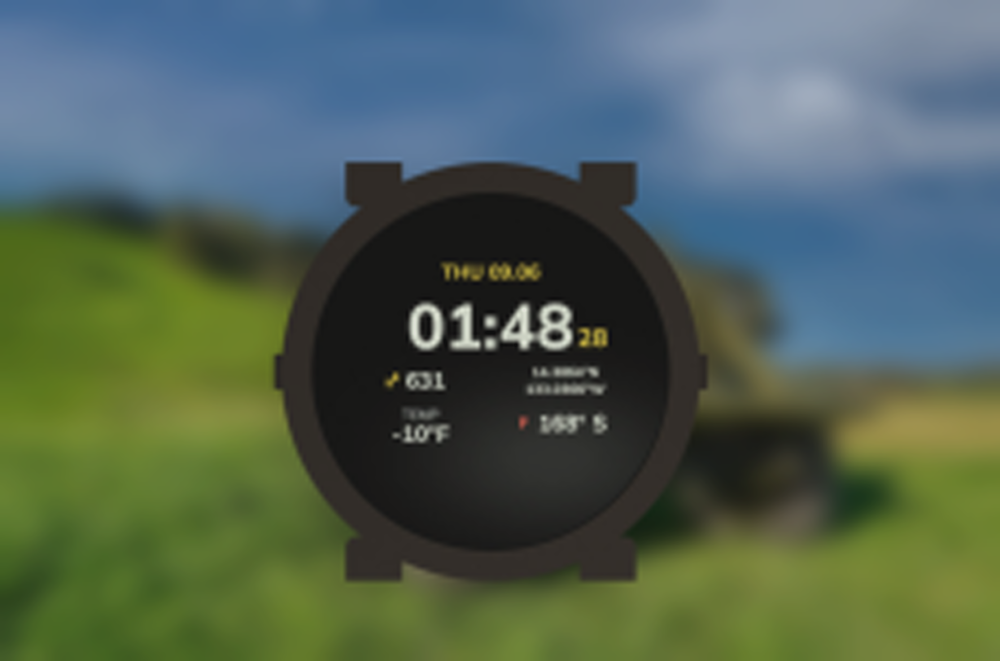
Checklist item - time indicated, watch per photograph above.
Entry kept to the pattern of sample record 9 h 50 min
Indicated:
1 h 48 min
